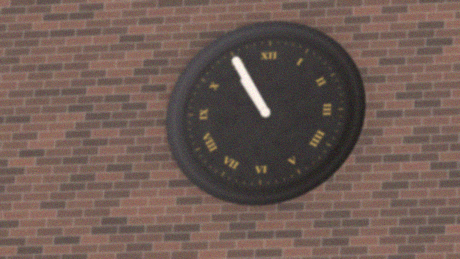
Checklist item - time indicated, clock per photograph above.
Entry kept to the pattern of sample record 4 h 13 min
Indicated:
10 h 55 min
